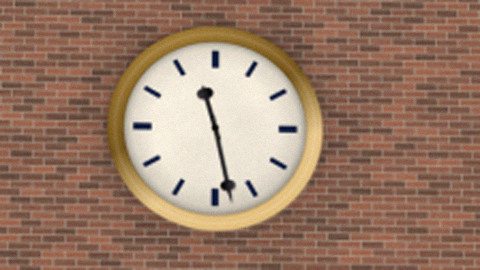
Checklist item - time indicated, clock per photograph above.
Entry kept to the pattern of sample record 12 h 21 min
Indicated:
11 h 28 min
